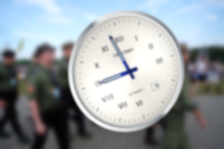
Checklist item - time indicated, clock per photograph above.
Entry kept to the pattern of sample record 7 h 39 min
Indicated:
8 h 58 min
